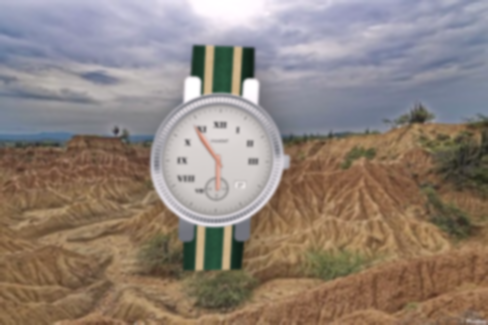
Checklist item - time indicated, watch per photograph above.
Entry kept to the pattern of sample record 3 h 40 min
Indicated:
5 h 54 min
